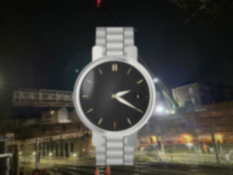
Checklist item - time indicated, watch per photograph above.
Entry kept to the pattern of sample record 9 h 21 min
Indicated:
2 h 20 min
